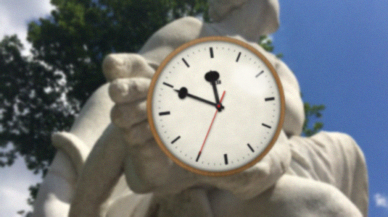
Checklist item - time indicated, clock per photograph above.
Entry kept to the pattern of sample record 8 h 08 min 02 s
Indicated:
11 h 49 min 35 s
